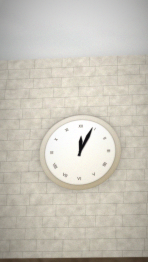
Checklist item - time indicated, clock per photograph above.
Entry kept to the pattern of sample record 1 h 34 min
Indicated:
12 h 04 min
